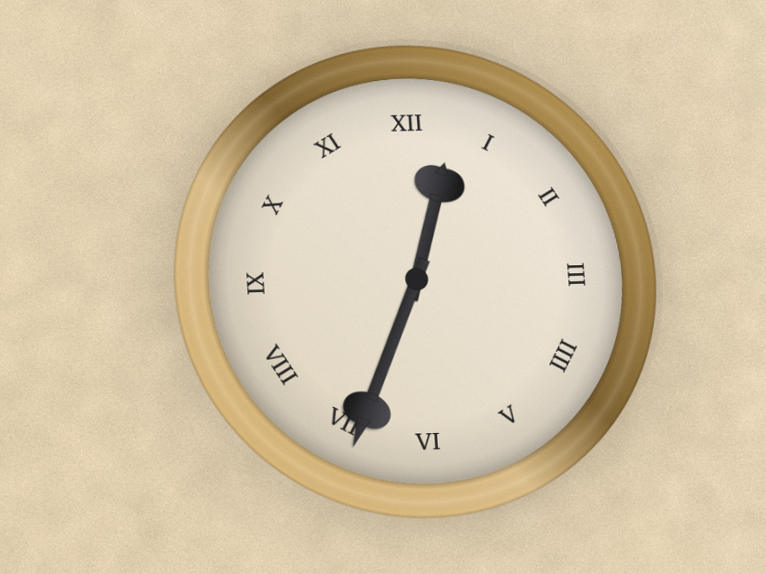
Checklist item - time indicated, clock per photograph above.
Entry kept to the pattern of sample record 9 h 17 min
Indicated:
12 h 34 min
